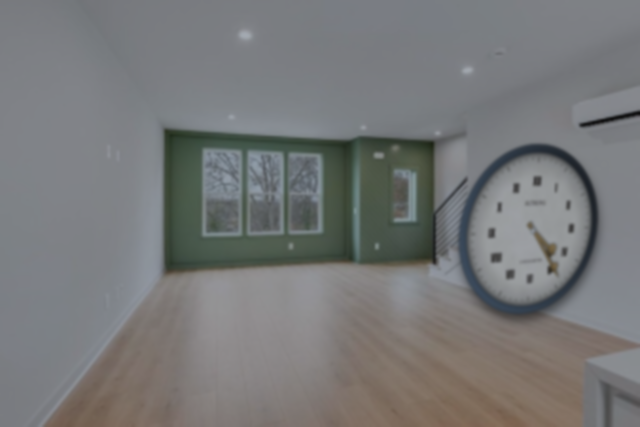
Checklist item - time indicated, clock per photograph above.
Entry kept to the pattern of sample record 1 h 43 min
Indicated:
4 h 24 min
